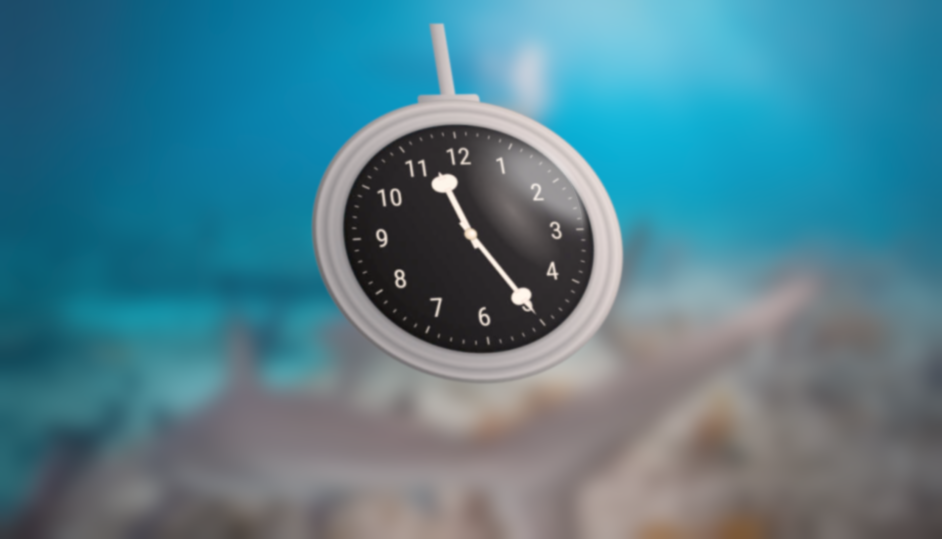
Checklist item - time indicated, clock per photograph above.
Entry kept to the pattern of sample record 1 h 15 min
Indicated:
11 h 25 min
